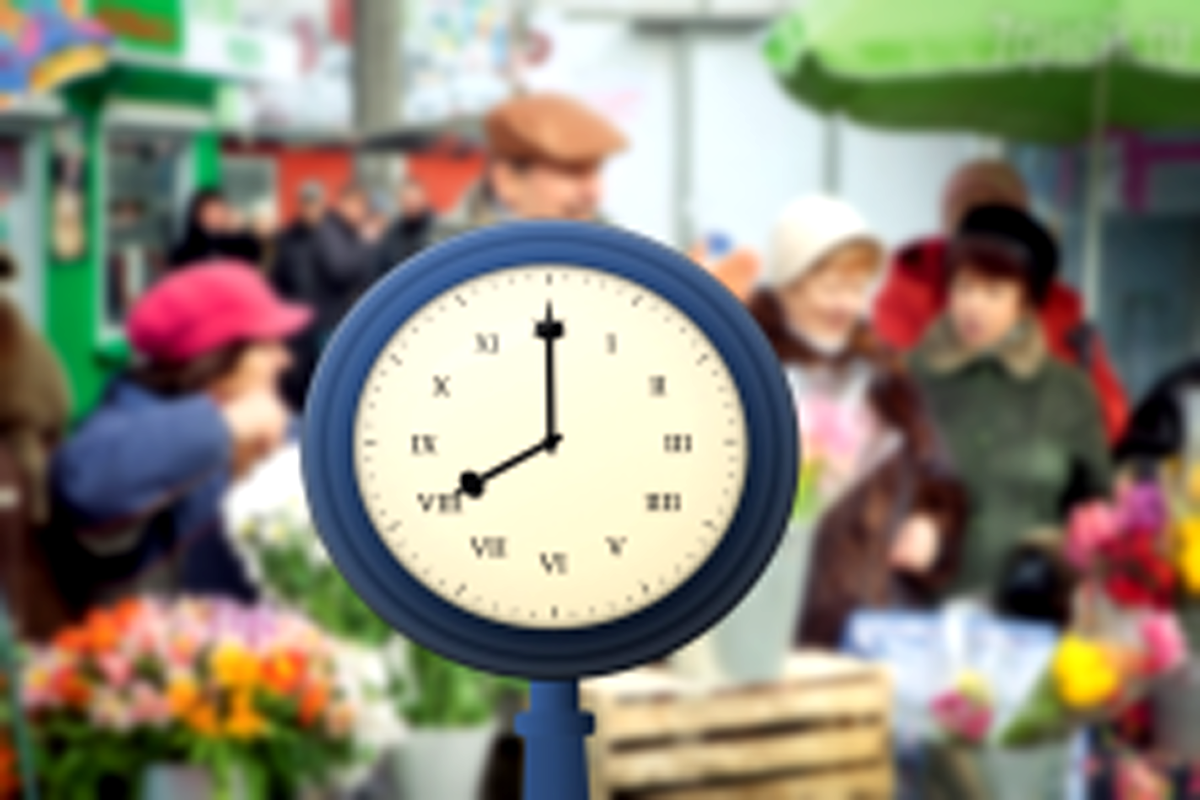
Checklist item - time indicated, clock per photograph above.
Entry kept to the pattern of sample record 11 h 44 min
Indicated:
8 h 00 min
